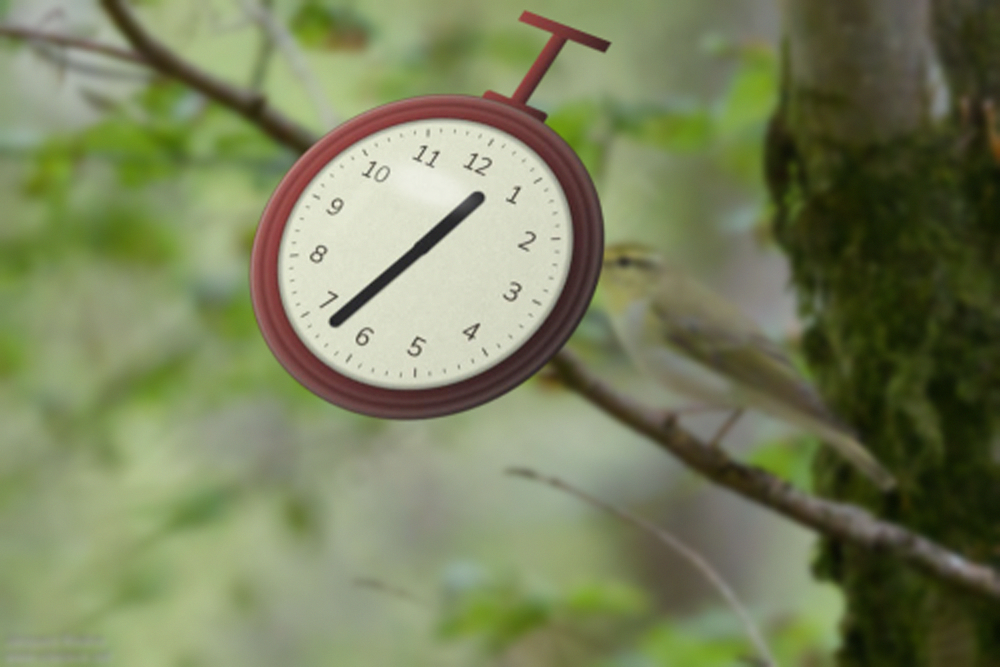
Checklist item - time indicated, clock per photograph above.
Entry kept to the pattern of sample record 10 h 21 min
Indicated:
12 h 33 min
